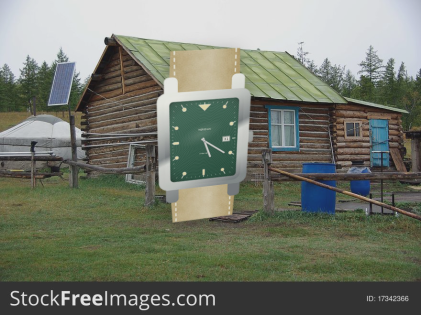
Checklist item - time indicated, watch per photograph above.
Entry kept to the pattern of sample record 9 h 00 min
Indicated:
5 h 21 min
